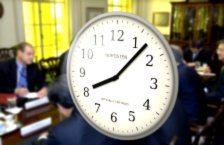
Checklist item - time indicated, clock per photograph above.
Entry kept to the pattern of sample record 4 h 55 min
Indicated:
8 h 07 min
